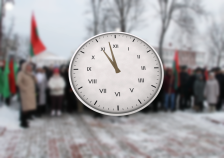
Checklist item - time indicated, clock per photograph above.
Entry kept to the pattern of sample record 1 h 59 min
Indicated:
10 h 58 min
